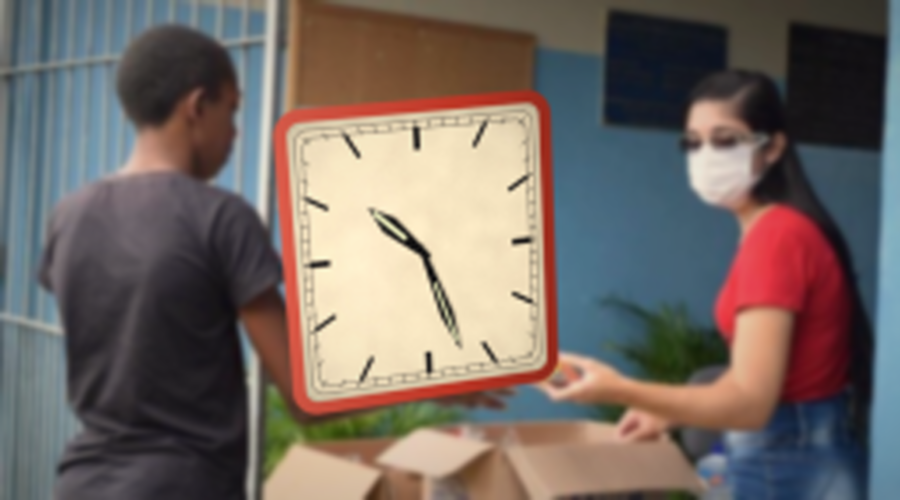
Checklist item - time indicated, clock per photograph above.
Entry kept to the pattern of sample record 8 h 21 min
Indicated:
10 h 27 min
